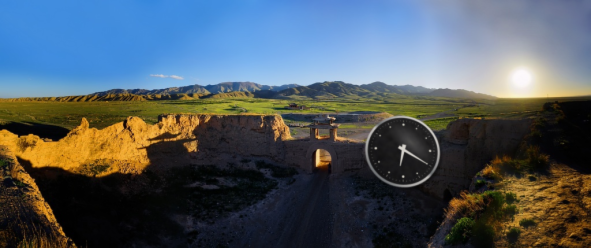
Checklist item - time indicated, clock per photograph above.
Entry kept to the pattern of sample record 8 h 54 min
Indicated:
6 h 20 min
